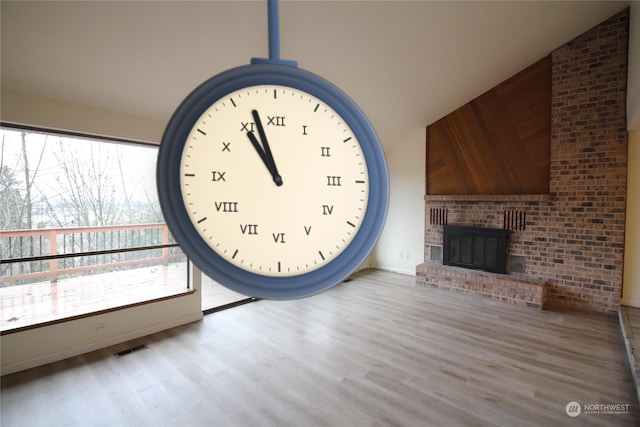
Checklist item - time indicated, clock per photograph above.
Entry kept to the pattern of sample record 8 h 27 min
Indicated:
10 h 57 min
